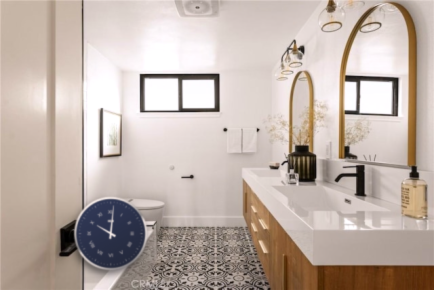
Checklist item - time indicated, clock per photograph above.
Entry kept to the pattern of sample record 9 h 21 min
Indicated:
10 h 01 min
